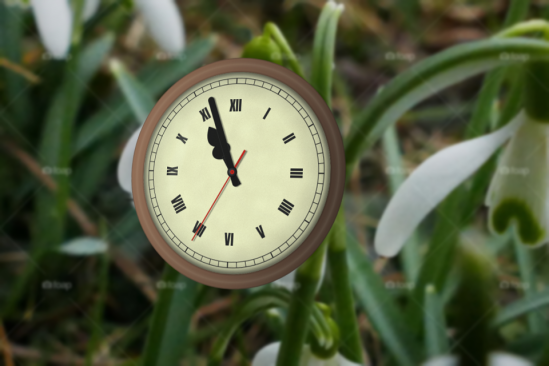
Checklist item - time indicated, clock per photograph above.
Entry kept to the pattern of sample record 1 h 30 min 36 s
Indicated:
10 h 56 min 35 s
